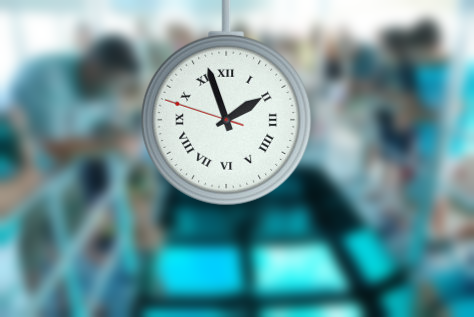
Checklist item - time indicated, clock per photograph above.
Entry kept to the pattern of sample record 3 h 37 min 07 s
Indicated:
1 h 56 min 48 s
